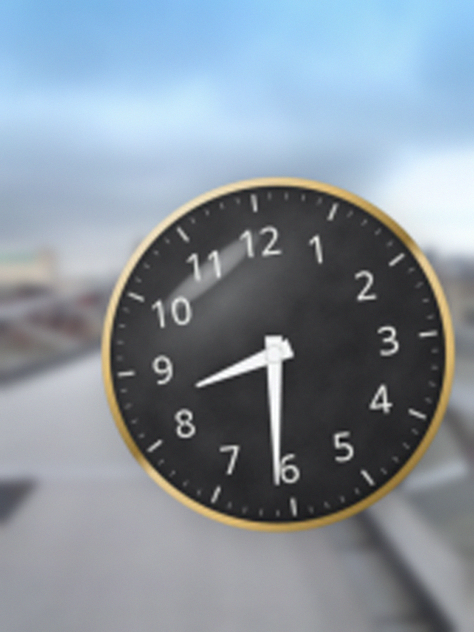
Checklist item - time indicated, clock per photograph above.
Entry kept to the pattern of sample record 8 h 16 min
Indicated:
8 h 31 min
